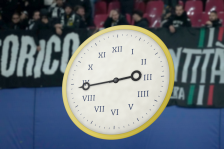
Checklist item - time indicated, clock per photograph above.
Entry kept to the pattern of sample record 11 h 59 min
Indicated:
2 h 44 min
